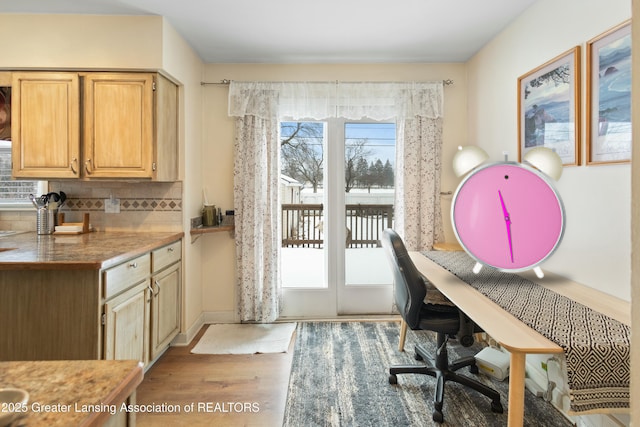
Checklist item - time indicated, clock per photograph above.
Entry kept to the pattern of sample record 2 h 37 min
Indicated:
11 h 29 min
